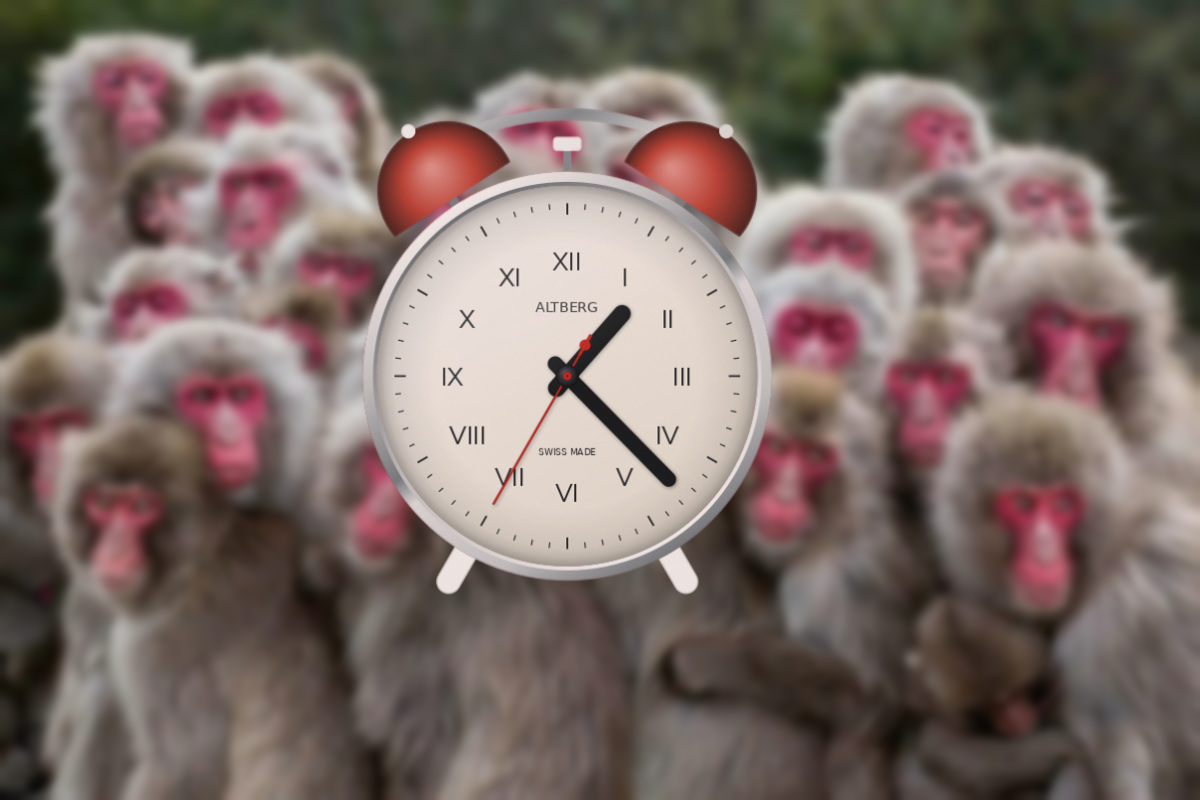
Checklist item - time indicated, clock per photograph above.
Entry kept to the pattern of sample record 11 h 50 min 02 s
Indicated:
1 h 22 min 35 s
